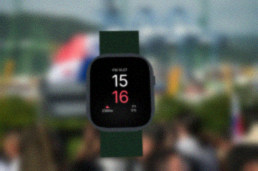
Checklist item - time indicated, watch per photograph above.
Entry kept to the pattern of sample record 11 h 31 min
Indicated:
15 h 16 min
